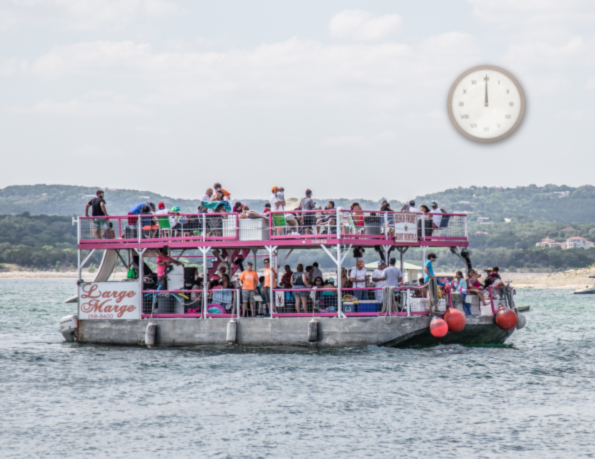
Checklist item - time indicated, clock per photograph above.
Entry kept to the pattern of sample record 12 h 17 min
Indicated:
12 h 00 min
